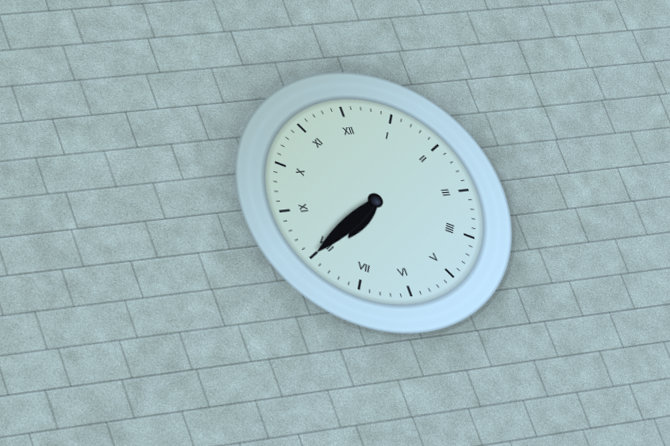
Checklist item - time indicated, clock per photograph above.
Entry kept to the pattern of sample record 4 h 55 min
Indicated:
7 h 40 min
